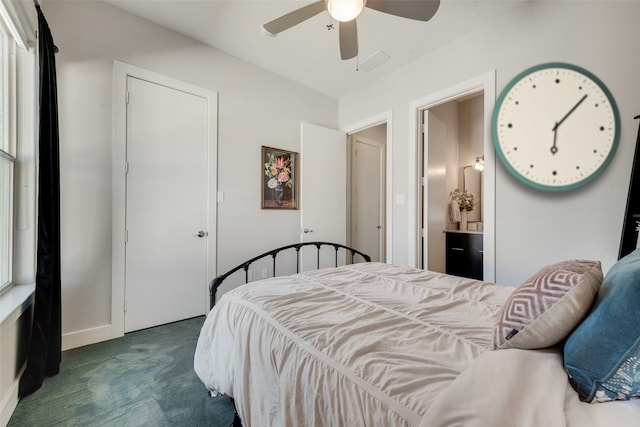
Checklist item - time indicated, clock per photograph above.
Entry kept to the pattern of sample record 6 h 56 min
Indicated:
6 h 07 min
